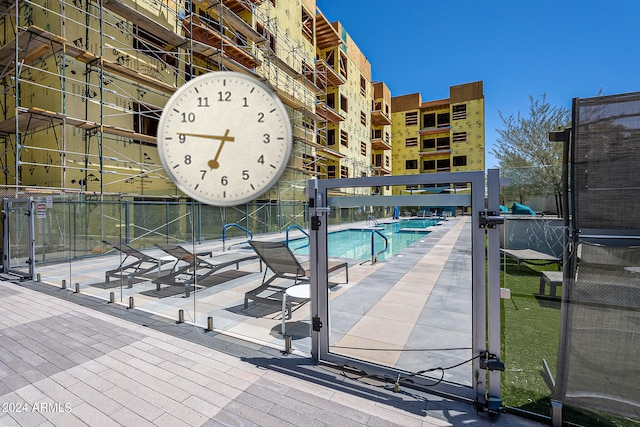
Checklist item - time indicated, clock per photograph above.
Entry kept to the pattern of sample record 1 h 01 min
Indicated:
6 h 46 min
